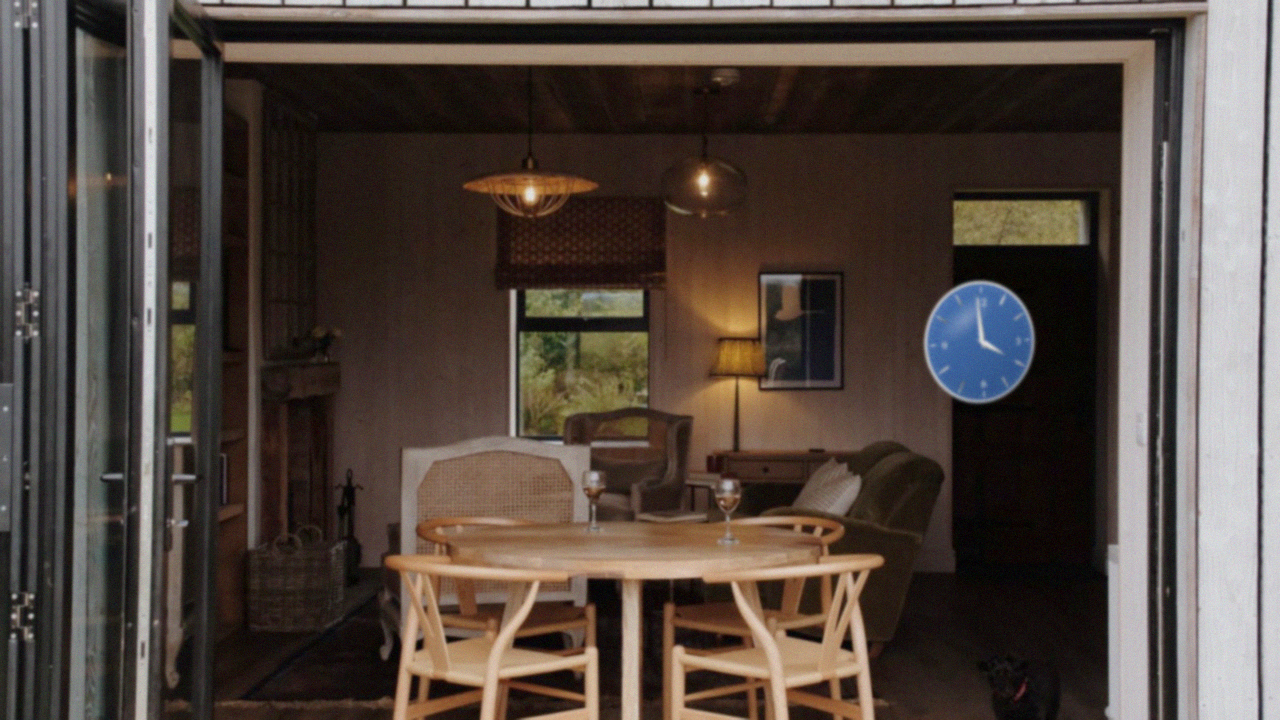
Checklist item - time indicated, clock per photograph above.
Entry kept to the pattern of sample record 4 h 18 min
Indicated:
3 h 59 min
